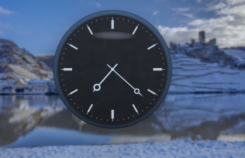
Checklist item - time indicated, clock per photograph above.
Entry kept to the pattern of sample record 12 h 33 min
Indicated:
7 h 22 min
